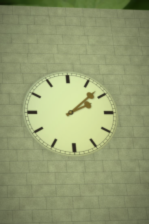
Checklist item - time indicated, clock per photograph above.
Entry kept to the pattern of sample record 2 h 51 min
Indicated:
2 h 08 min
